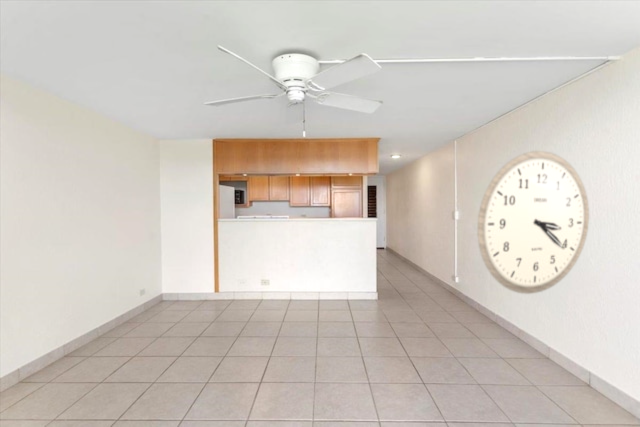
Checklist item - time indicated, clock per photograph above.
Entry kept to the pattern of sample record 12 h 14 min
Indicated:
3 h 21 min
